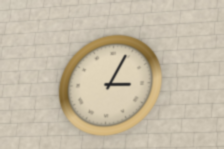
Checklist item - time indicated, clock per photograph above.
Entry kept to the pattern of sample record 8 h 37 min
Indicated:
3 h 04 min
